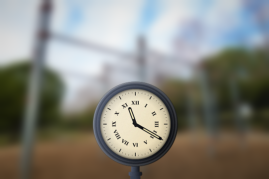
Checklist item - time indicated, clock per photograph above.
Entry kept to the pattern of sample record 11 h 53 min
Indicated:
11 h 20 min
